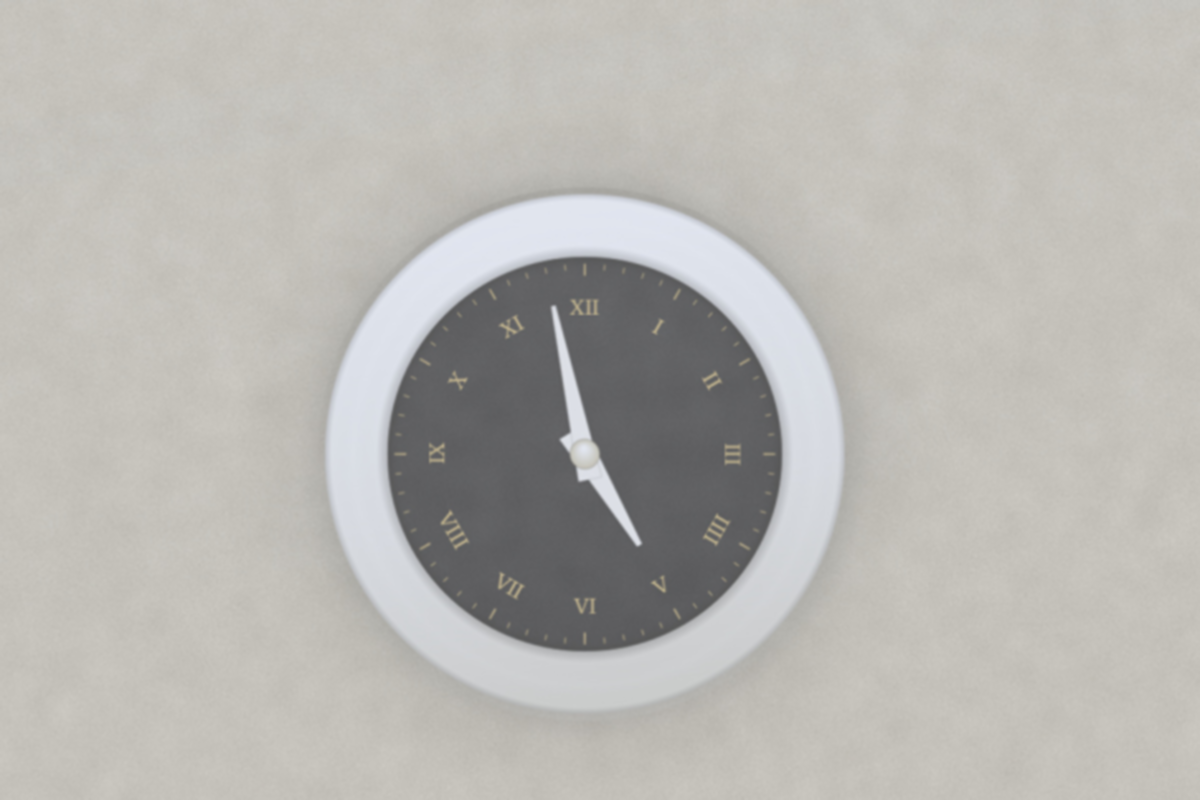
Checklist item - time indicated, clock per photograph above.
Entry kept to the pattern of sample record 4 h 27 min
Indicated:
4 h 58 min
